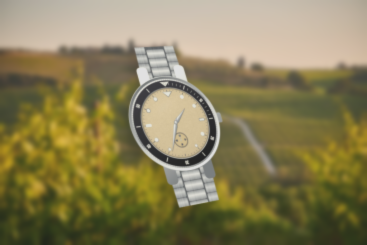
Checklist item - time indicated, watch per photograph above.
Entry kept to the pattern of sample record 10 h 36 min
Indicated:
1 h 34 min
